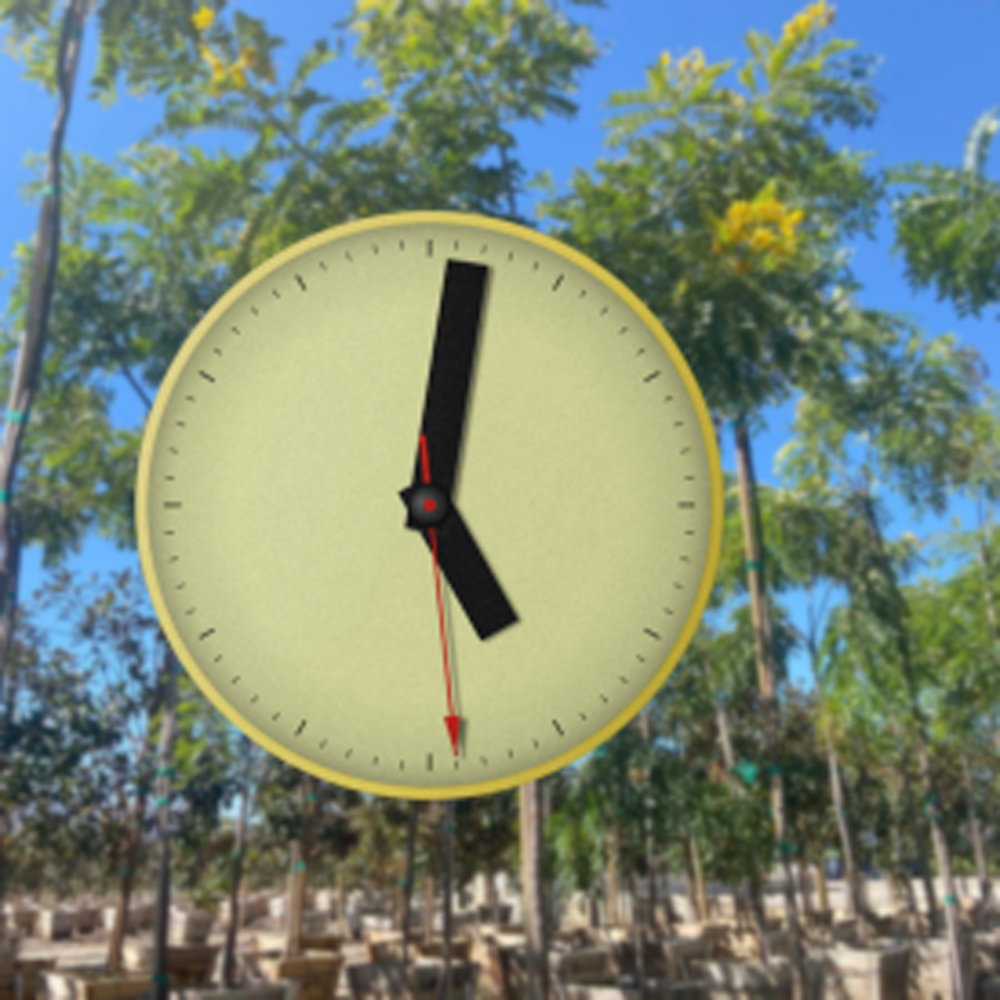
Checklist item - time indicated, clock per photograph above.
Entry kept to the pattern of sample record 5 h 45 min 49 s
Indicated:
5 h 01 min 29 s
